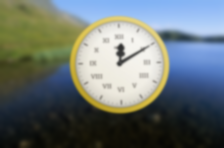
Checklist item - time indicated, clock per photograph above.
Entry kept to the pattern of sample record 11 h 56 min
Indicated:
12 h 10 min
